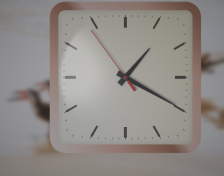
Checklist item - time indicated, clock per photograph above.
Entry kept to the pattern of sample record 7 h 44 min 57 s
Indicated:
1 h 19 min 54 s
